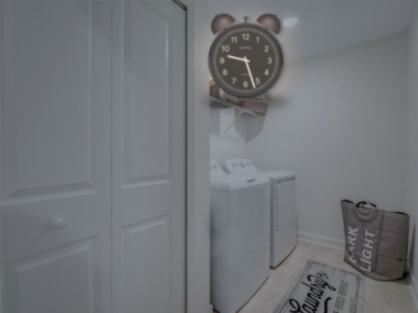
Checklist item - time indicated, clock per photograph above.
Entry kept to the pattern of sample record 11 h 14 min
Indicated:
9 h 27 min
